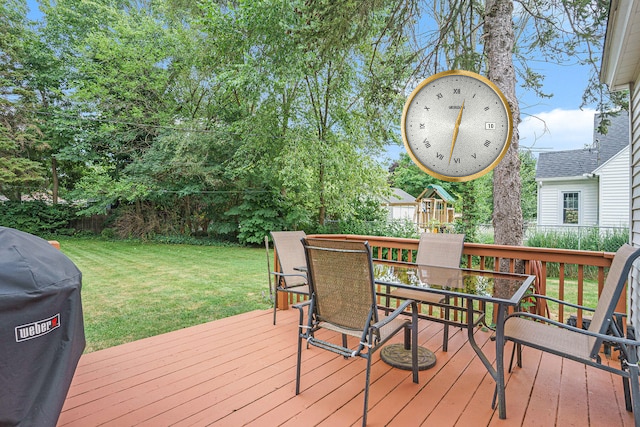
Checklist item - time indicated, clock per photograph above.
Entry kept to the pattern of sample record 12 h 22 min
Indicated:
12 h 32 min
